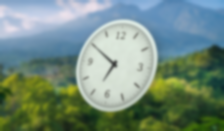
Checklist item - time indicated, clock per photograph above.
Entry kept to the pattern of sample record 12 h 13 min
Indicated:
6 h 50 min
